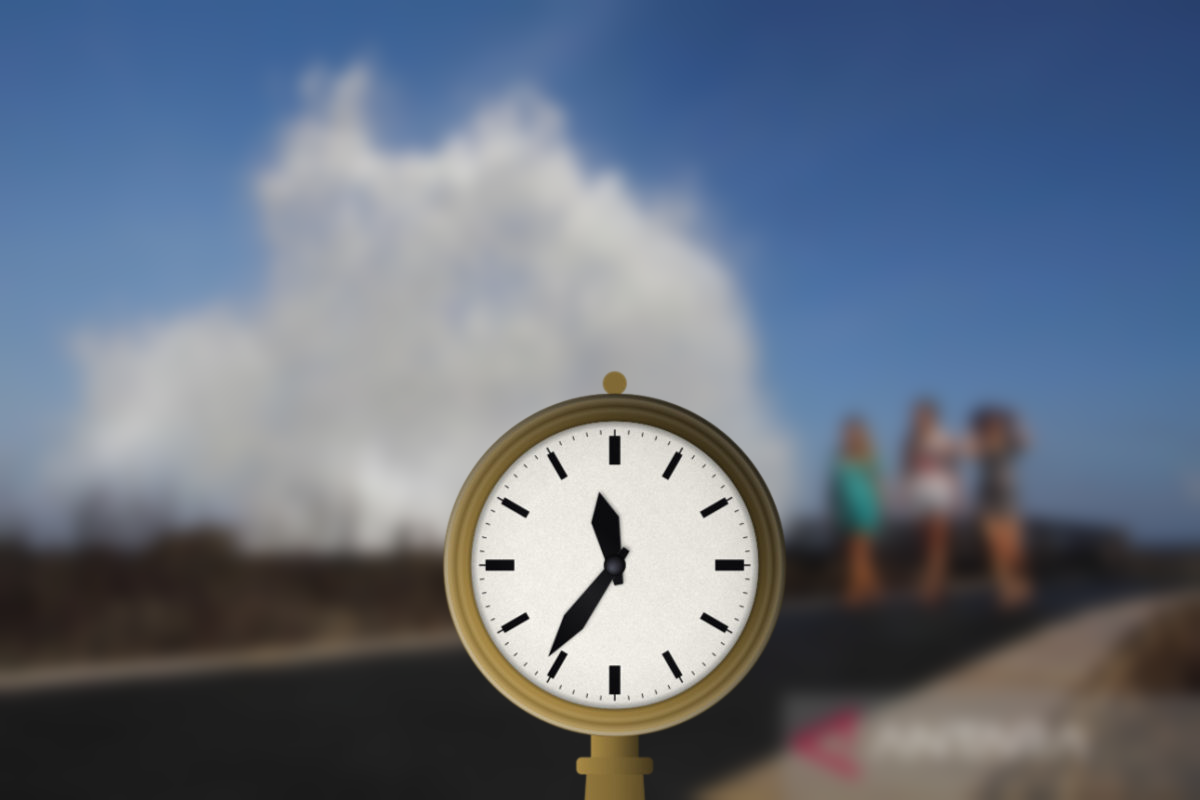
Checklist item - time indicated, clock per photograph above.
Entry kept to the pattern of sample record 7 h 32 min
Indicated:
11 h 36 min
